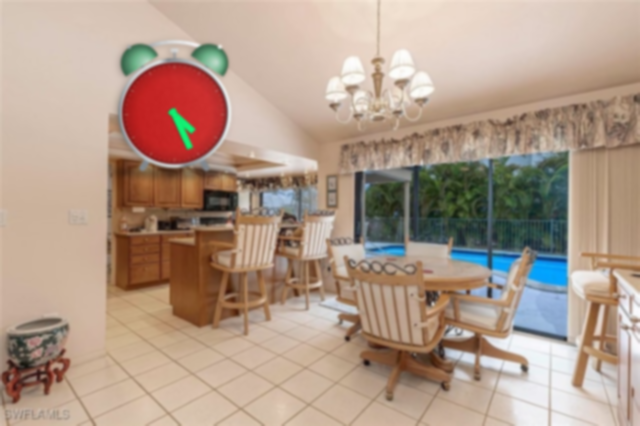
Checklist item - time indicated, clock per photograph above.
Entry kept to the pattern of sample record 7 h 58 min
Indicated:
4 h 26 min
